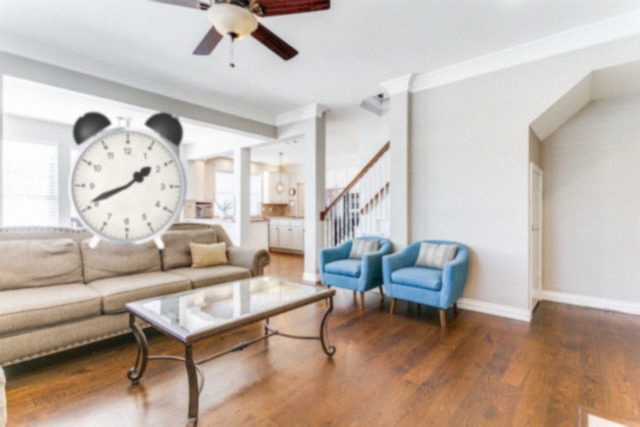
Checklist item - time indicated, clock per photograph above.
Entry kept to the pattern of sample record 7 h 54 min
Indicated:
1 h 41 min
